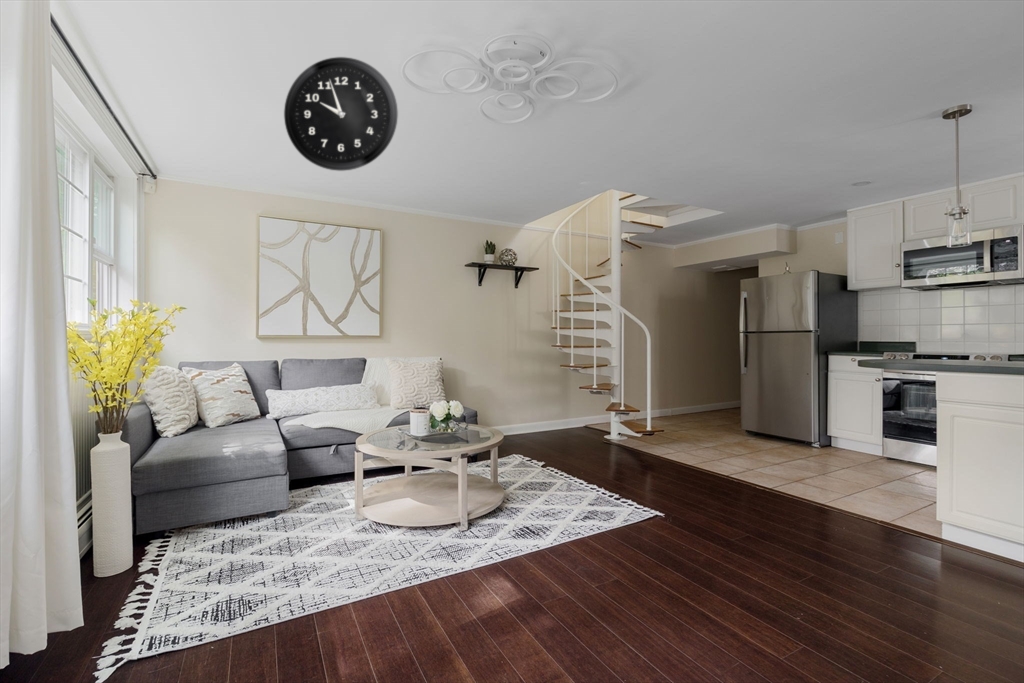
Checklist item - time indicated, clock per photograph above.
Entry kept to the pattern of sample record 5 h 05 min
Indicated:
9 h 57 min
